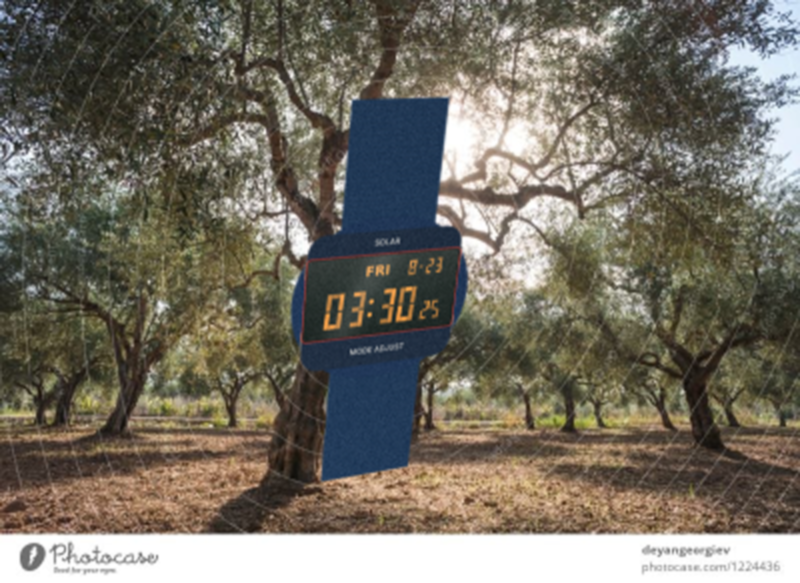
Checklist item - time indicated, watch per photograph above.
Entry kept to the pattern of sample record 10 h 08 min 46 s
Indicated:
3 h 30 min 25 s
